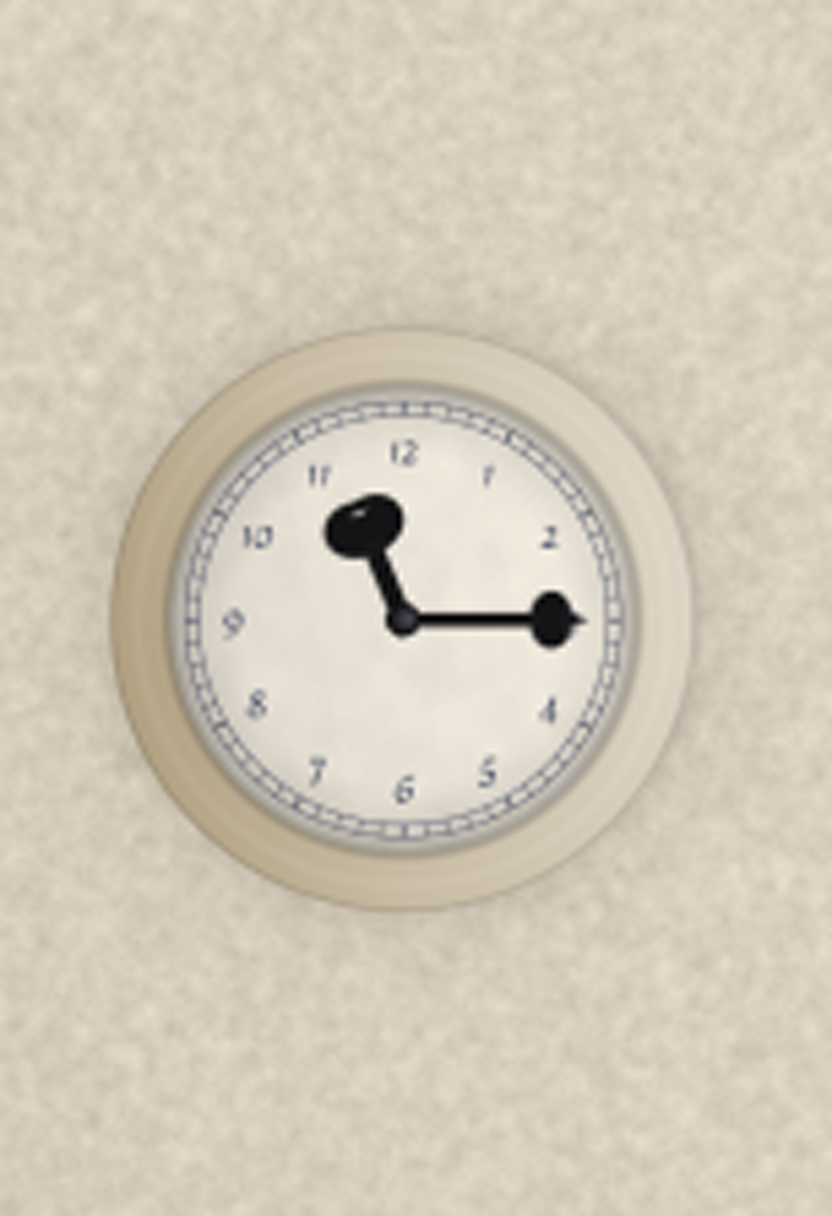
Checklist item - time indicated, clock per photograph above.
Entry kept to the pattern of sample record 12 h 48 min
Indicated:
11 h 15 min
